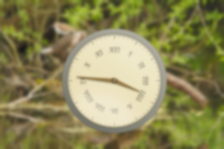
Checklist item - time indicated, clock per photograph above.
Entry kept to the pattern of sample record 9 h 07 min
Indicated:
3 h 46 min
